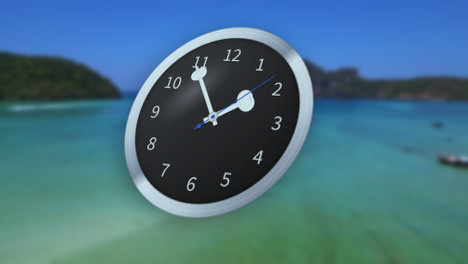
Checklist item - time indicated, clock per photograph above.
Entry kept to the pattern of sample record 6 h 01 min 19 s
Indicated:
1 h 54 min 08 s
